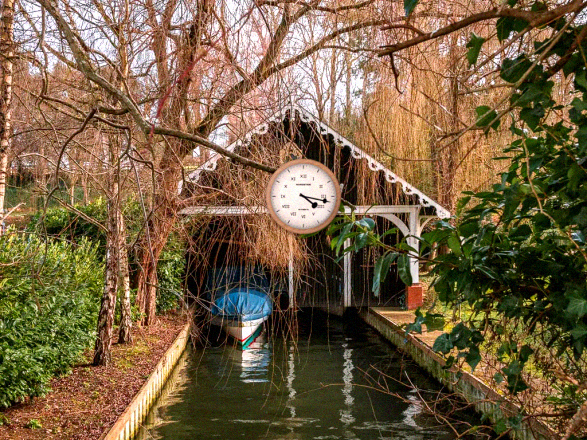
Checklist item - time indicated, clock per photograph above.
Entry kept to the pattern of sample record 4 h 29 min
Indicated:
4 h 17 min
